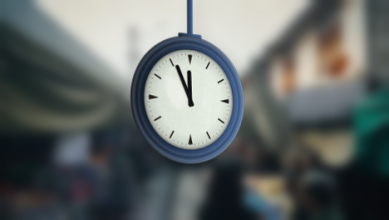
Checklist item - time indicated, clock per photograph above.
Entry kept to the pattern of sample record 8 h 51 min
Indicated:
11 h 56 min
